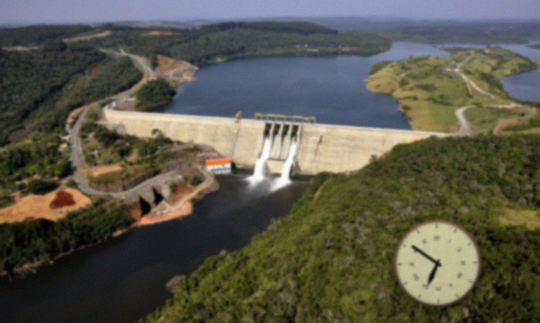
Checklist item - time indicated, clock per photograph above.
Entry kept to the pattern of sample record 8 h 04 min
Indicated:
6 h 51 min
